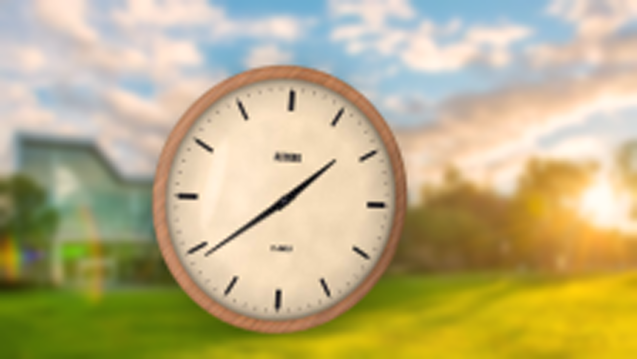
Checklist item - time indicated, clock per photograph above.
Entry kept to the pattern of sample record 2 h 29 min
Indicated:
1 h 39 min
